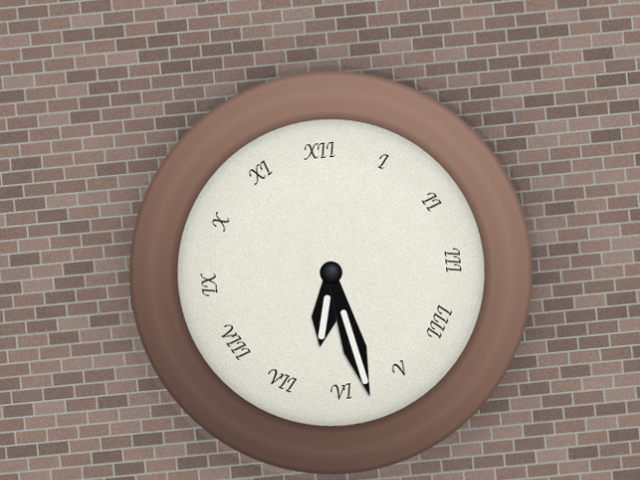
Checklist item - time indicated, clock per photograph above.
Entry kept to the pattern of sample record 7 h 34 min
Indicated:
6 h 28 min
